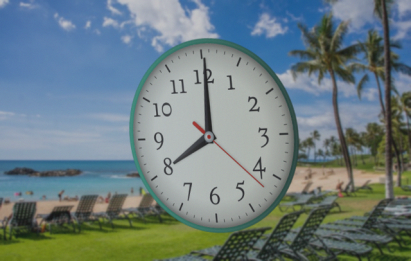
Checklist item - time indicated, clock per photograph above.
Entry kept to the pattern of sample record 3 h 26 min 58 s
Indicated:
8 h 00 min 22 s
